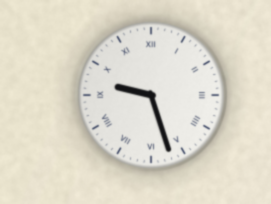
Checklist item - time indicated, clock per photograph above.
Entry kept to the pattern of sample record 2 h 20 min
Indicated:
9 h 27 min
